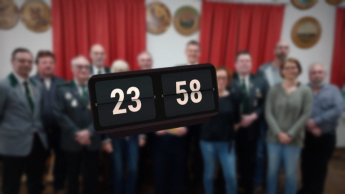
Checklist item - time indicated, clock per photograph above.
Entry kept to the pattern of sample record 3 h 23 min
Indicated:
23 h 58 min
